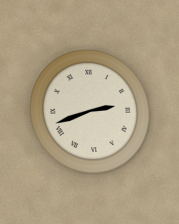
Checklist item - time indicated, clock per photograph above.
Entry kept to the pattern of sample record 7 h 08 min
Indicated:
2 h 42 min
